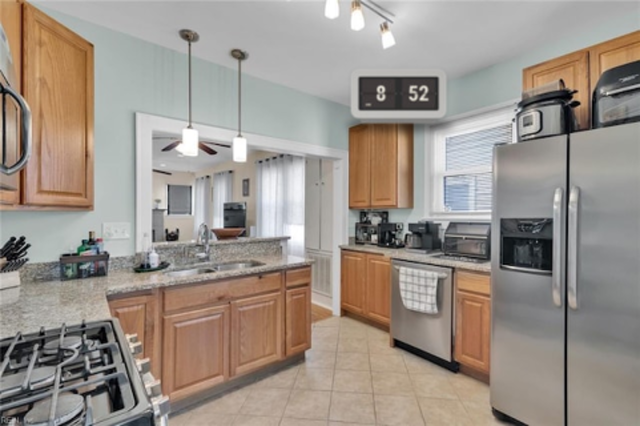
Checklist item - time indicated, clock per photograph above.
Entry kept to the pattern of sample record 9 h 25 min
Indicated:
8 h 52 min
